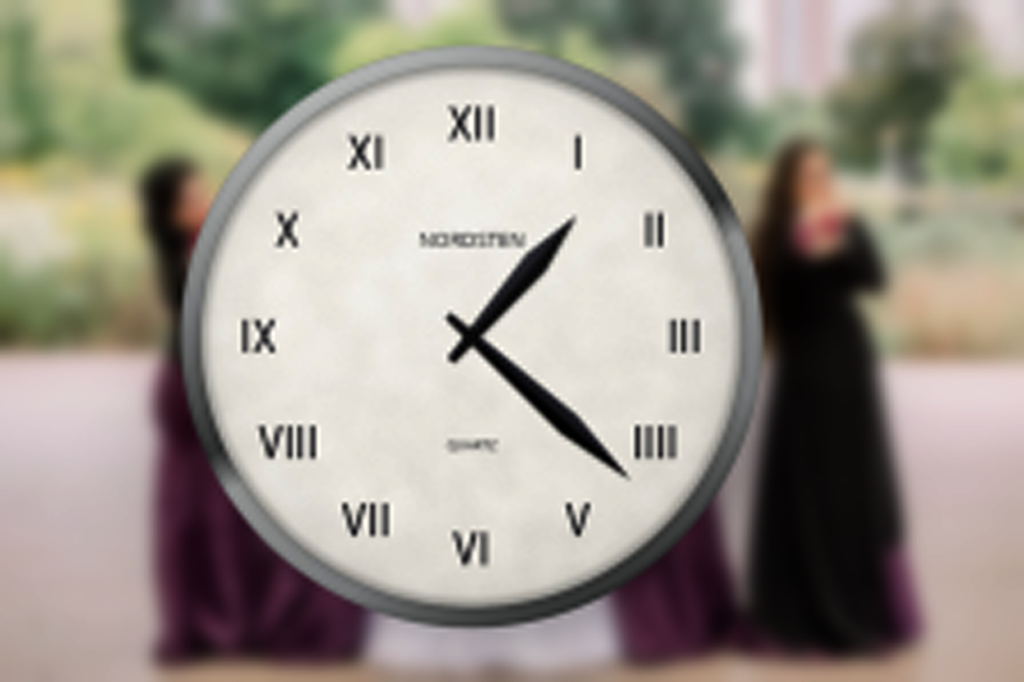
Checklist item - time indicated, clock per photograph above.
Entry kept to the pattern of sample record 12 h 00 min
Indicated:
1 h 22 min
